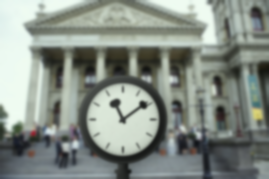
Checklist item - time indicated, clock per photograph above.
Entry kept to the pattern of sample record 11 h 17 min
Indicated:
11 h 09 min
